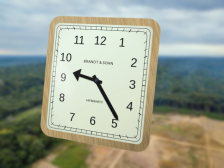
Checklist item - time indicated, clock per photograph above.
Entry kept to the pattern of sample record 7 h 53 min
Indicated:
9 h 24 min
